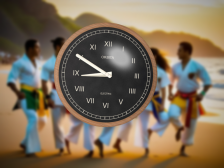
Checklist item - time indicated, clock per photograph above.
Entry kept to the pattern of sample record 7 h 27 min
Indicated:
8 h 50 min
